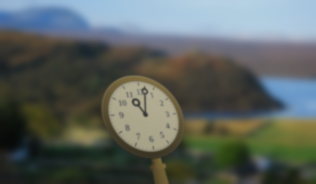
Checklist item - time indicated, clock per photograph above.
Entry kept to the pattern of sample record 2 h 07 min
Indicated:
11 h 02 min
